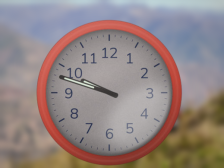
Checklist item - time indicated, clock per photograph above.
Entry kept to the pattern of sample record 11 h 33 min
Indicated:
9 h 48 min
